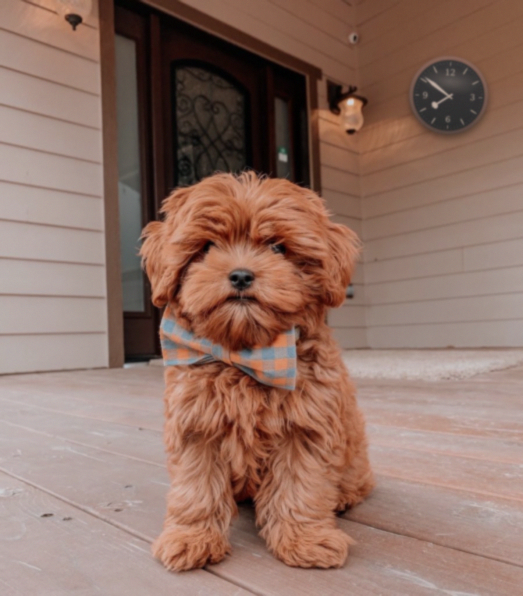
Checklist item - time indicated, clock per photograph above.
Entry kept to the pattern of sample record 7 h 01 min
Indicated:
7 h 51 min
